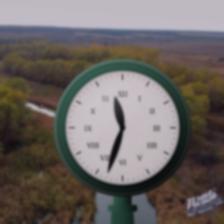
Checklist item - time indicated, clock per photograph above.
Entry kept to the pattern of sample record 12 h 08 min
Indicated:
11 h 33 min
